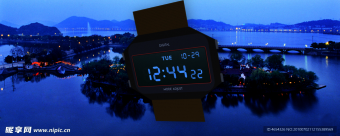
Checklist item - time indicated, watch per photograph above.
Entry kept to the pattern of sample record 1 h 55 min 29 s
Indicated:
12 h 44 min 22 s
